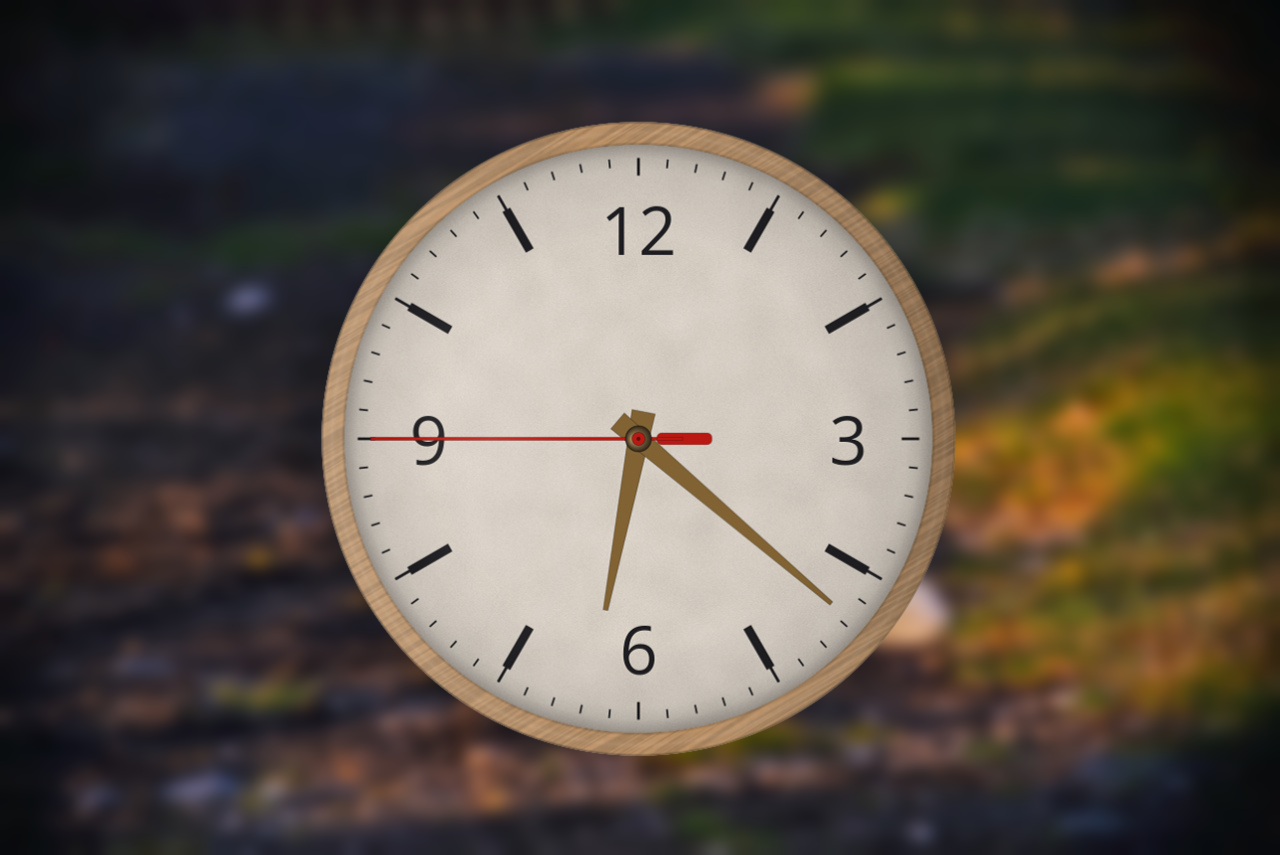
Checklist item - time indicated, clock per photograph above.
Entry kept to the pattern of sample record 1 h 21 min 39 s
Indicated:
6 h 21 min 45 s
